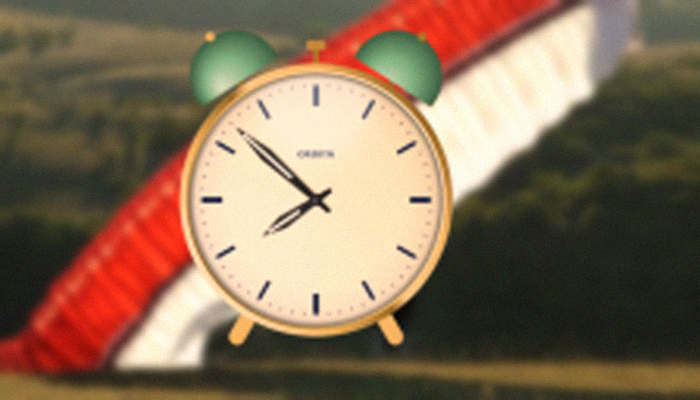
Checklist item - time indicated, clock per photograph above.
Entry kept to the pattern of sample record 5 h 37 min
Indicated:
7 h 52 min
